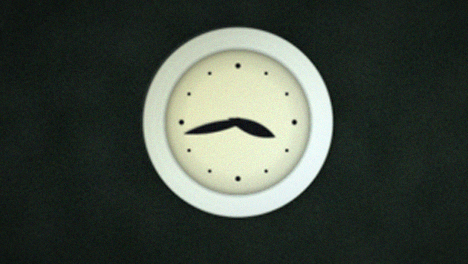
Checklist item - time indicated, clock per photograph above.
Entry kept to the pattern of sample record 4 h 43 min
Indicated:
3 h 43 min
